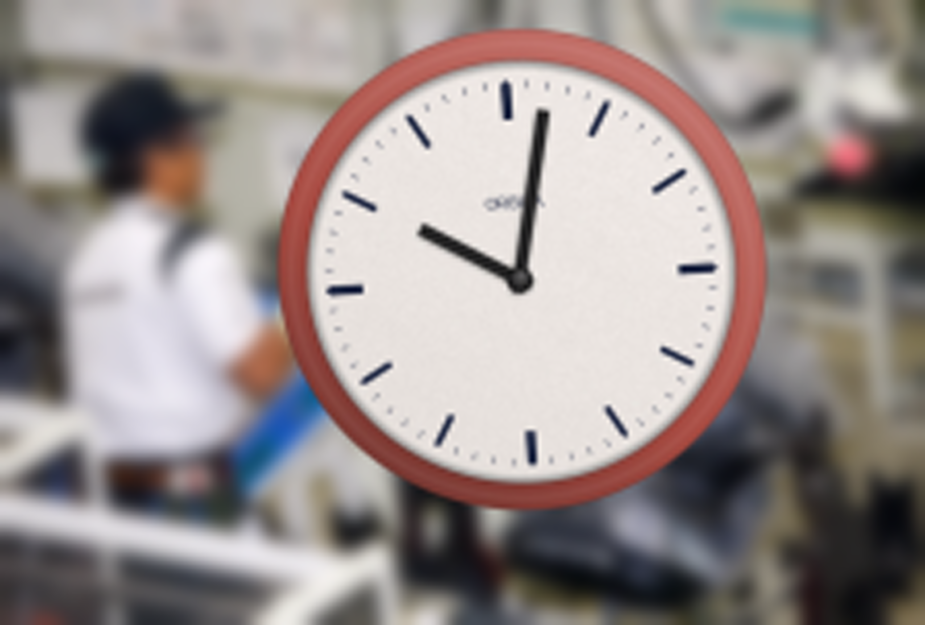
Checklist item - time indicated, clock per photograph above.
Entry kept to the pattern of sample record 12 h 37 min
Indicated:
10 h 02 min
